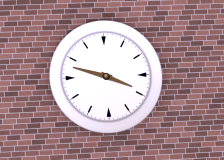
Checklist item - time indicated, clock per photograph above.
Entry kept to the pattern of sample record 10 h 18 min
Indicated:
3 h 48 min
